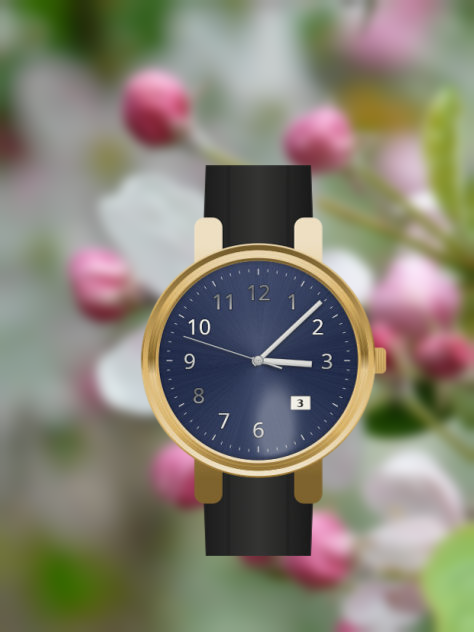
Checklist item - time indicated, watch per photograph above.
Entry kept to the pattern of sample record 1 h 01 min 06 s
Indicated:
3 h 07 min 48 s
